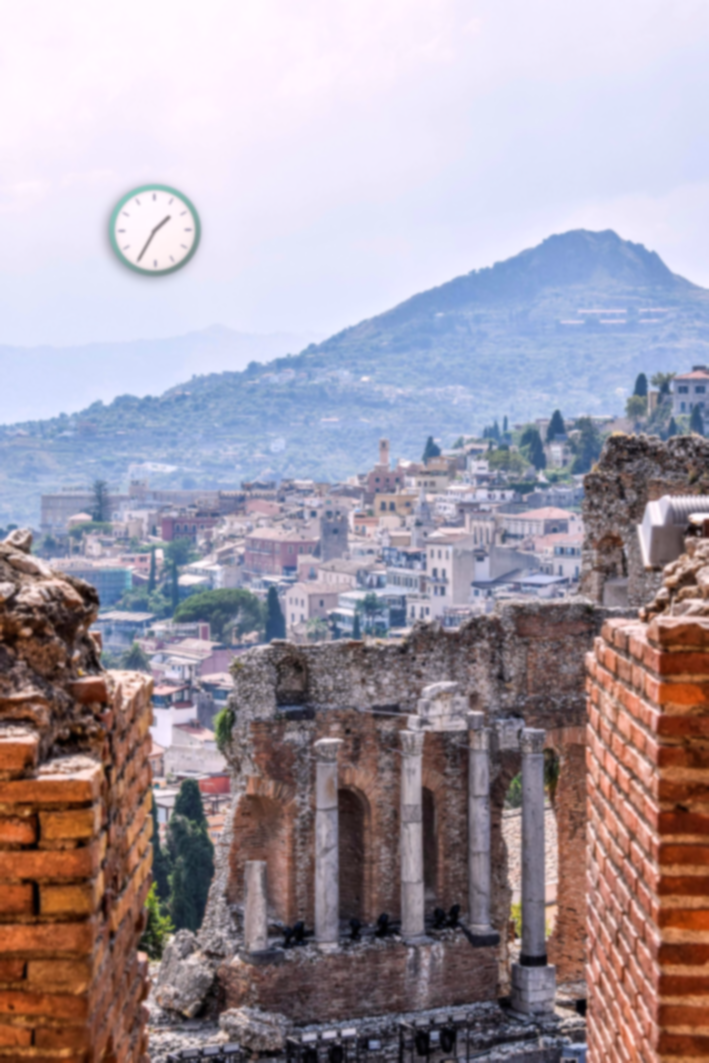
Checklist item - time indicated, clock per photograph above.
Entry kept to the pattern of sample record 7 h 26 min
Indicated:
1 h 35 min
